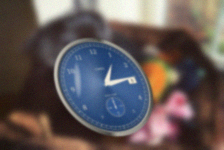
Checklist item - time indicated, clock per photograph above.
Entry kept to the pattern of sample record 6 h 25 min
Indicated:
1 h 14 min
